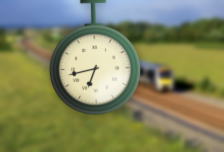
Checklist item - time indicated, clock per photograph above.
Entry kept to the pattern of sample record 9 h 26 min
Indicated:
6 h 43 min
